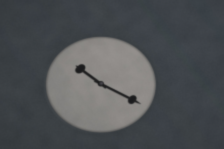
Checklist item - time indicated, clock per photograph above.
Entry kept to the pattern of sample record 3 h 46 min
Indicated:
10 h 20 min
